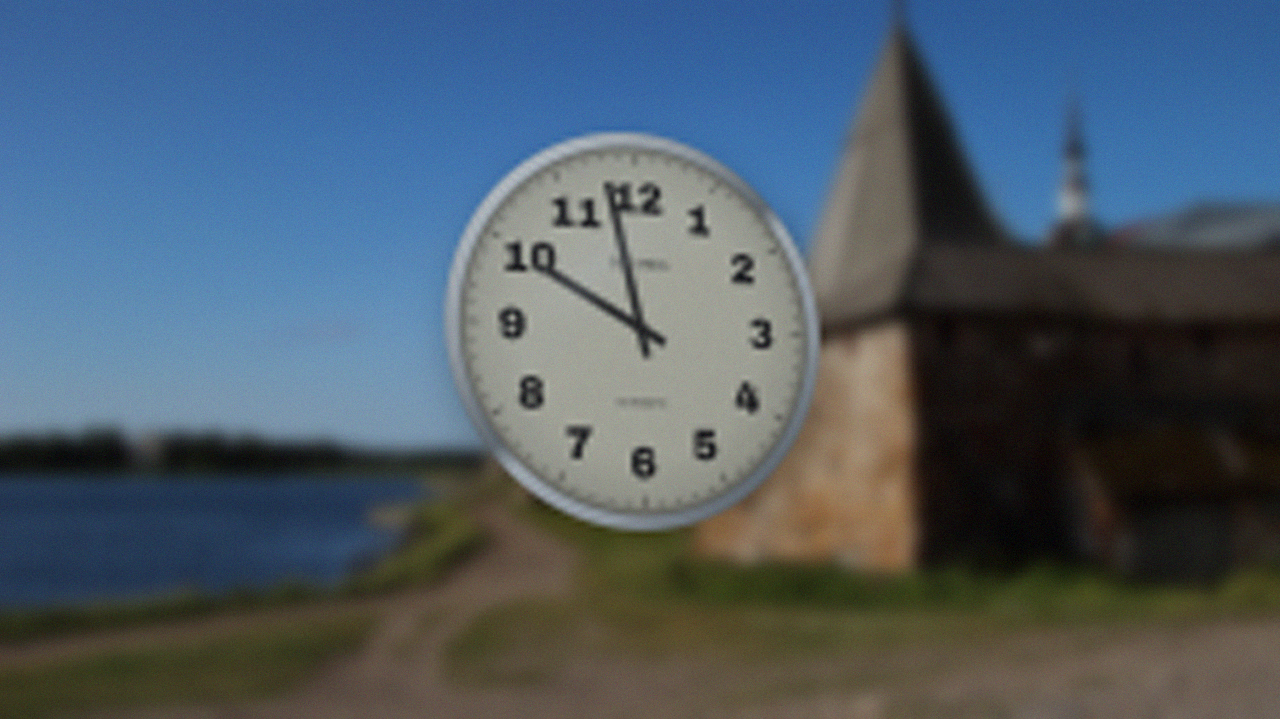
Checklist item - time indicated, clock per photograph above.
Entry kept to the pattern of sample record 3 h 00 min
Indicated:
9 h 58 min
